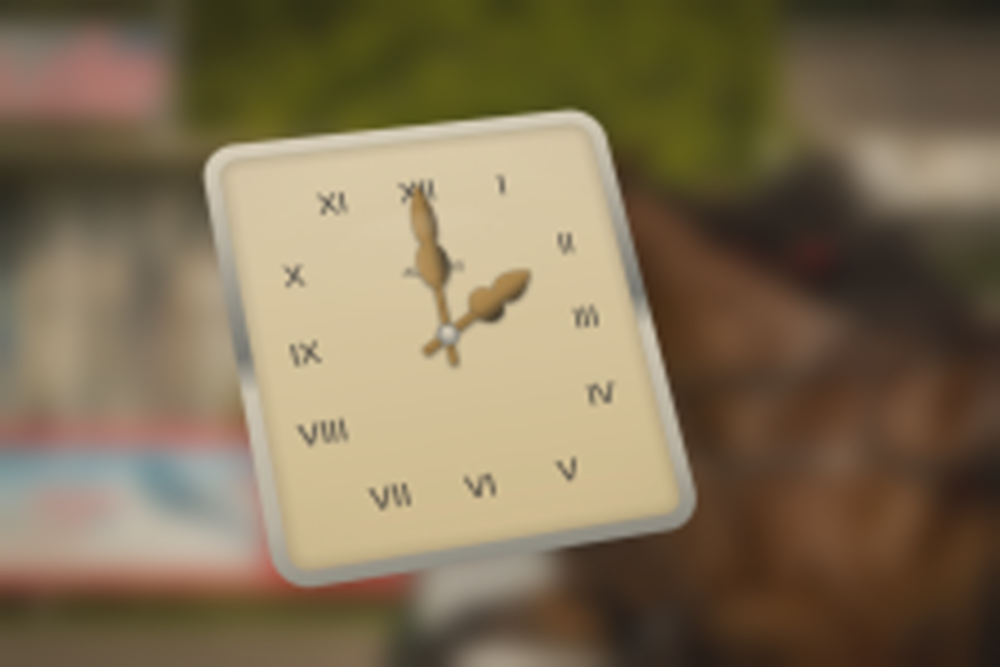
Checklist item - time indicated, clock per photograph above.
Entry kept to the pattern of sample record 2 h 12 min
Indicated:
2 h 00 min
